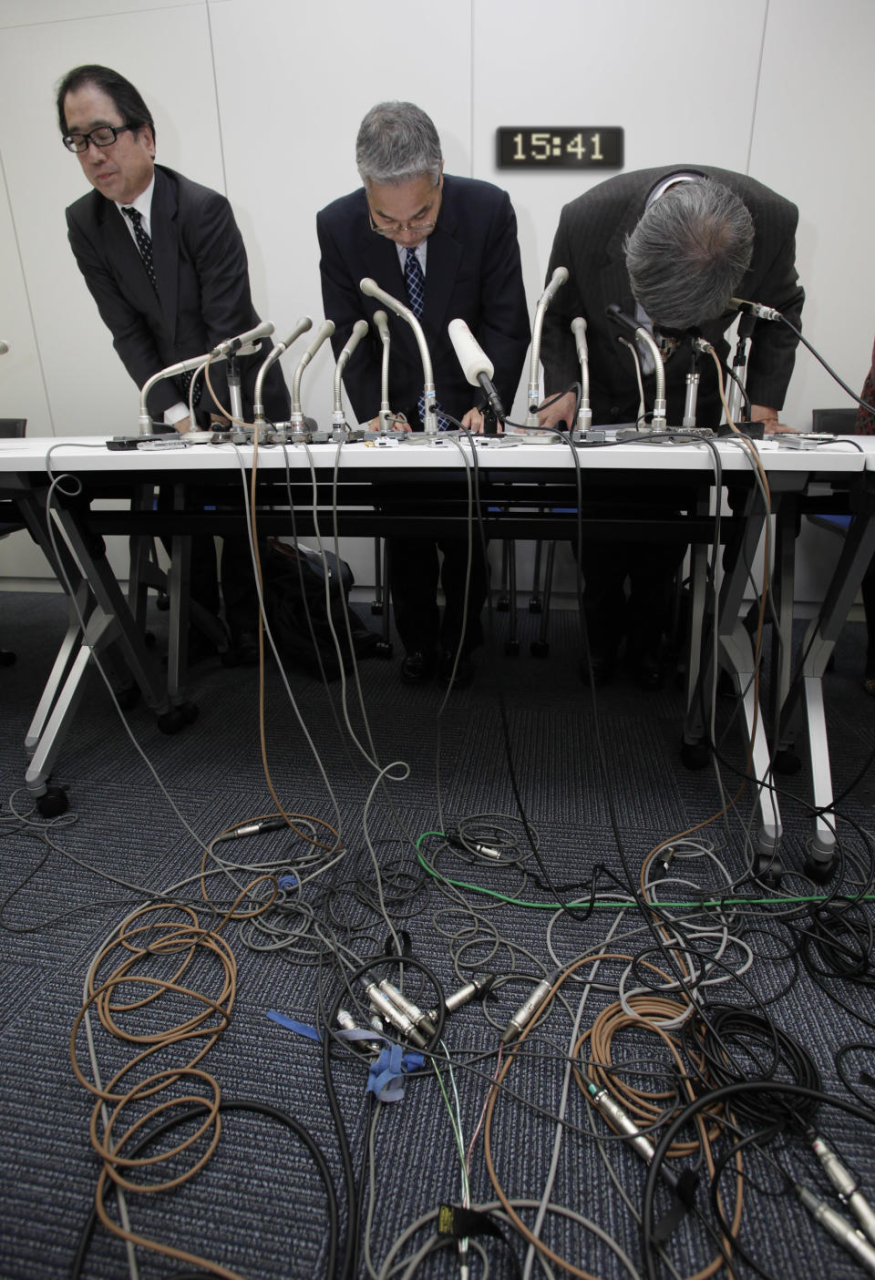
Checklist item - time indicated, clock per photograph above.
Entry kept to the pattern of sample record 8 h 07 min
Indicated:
15 h 41 min
